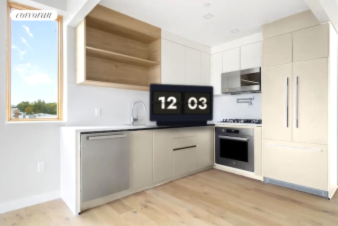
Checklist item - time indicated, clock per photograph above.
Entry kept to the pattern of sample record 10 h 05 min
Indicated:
12 h 03 min
